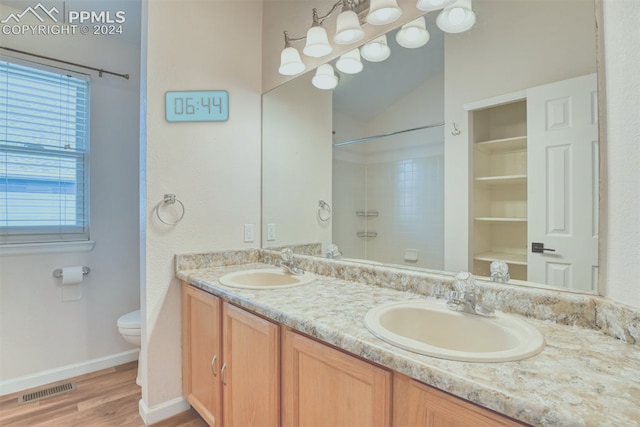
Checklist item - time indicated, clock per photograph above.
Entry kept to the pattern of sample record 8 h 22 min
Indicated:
6 h 44 min
